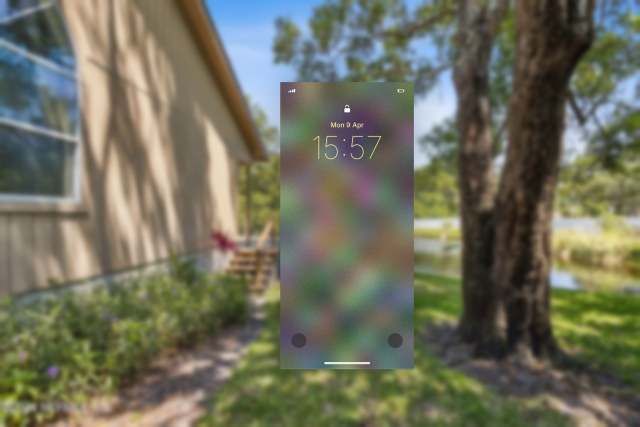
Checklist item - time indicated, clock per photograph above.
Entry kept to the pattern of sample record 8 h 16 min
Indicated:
15 h 57 min
